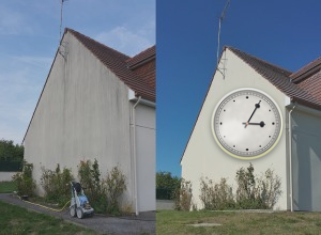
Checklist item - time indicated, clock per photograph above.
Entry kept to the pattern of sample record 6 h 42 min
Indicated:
3 h 05 min
